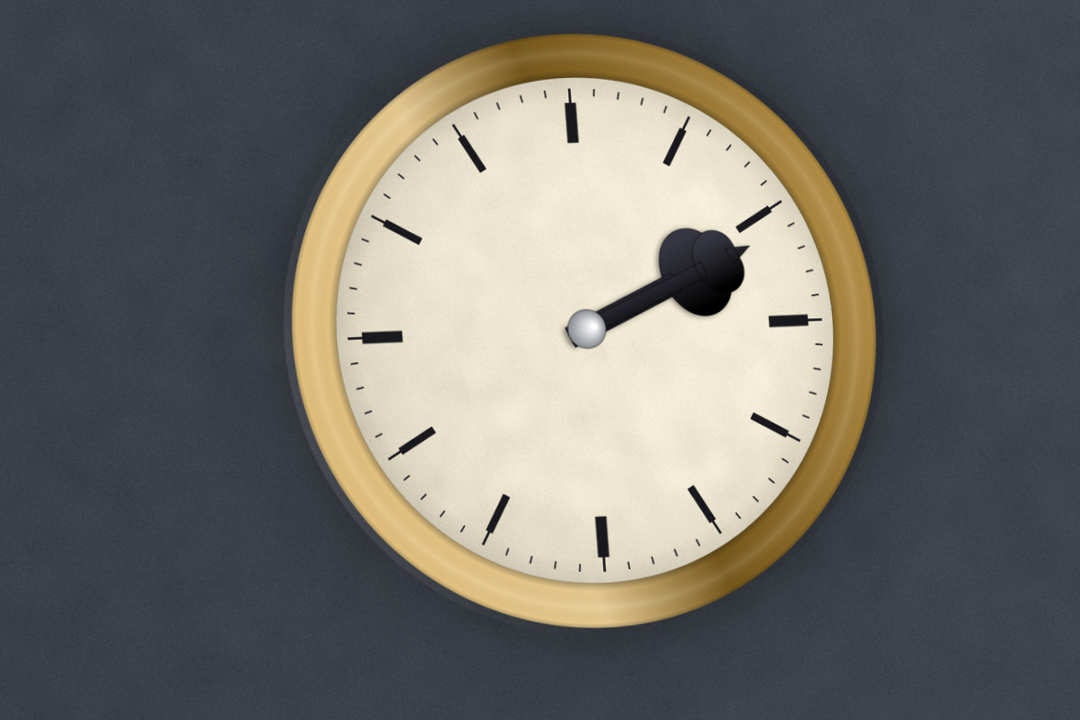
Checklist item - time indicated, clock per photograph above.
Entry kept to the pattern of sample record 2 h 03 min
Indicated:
2 h 11 min
